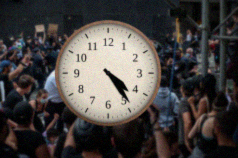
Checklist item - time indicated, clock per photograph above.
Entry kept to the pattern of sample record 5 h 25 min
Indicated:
4 h 24 min
